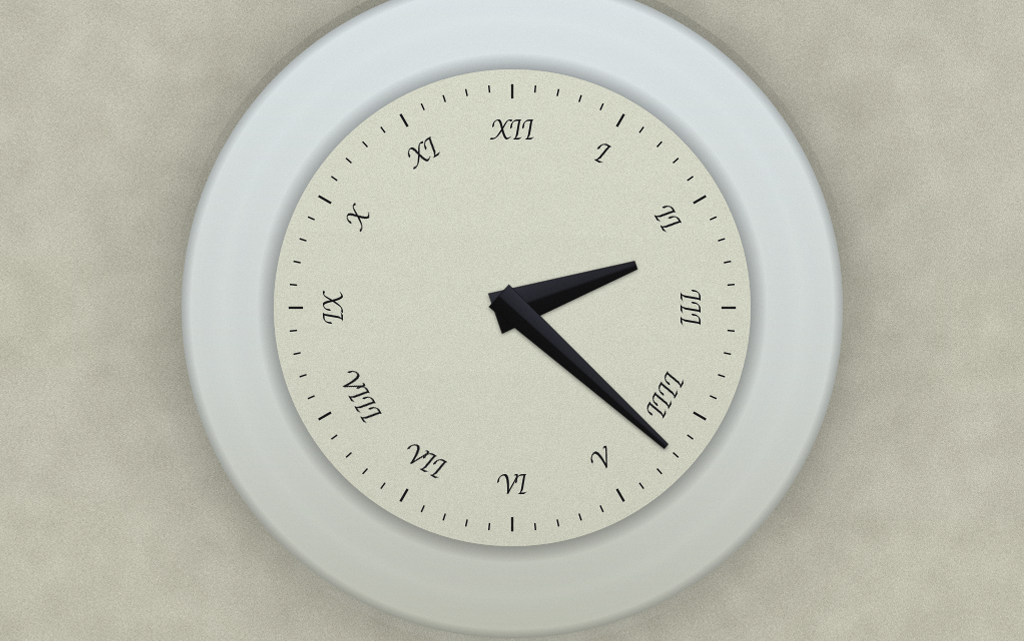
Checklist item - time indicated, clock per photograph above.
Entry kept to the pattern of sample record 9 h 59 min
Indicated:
2 h 22 min
